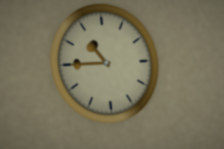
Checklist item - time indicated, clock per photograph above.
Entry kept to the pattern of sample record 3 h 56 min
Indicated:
10 h 45 min
